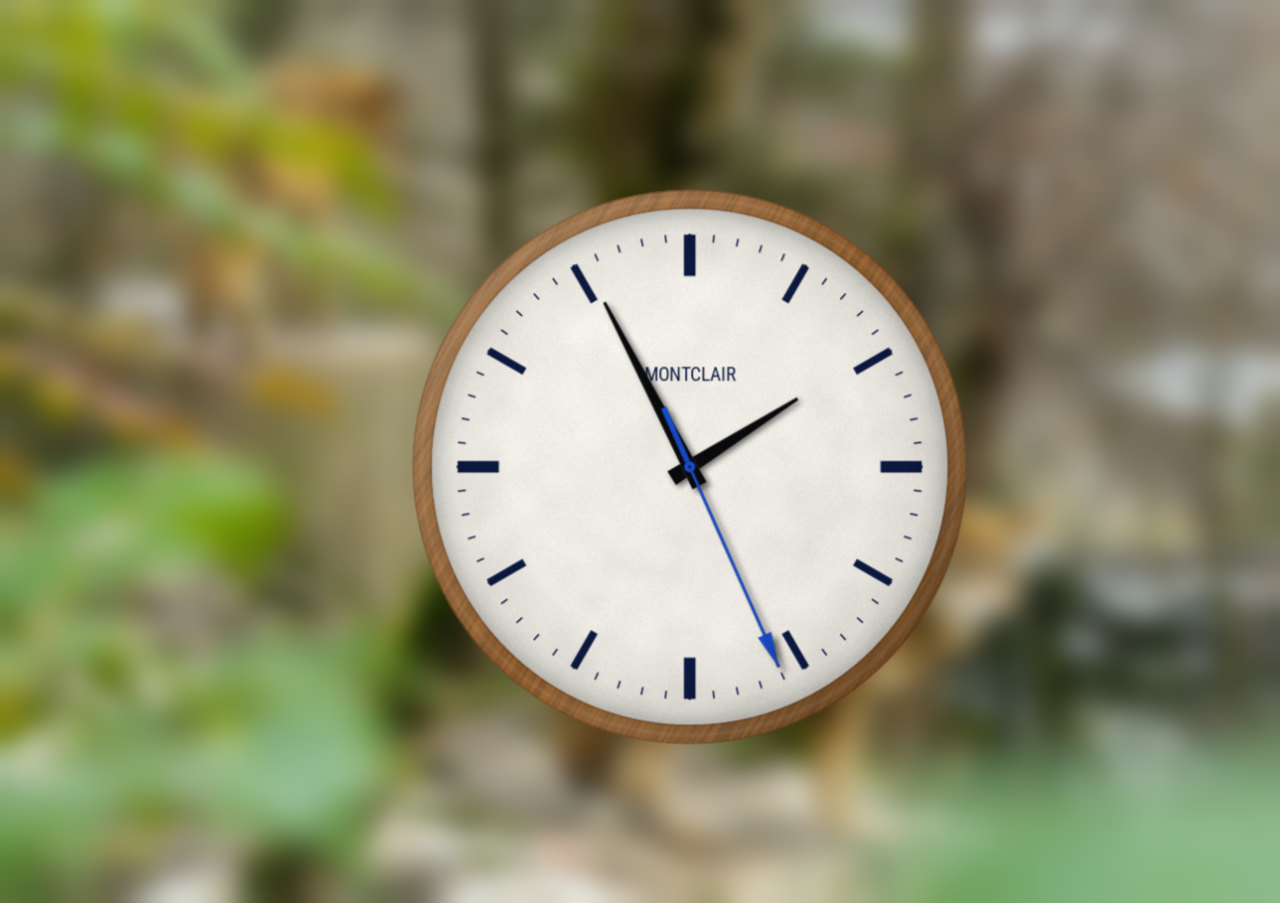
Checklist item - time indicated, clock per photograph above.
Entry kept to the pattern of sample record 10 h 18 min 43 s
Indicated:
1 h 55 min 26 s
